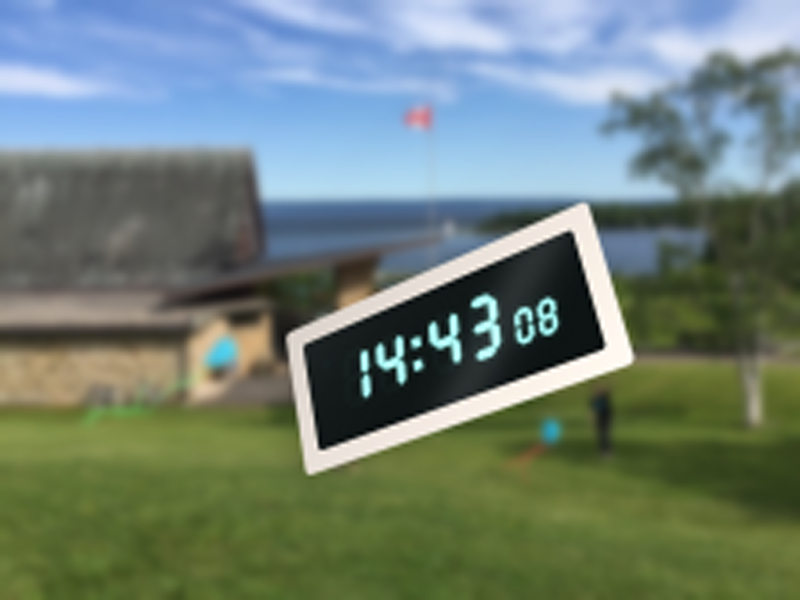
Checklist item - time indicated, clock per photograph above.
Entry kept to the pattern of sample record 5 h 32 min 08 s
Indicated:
14 h 43 min 08 s
